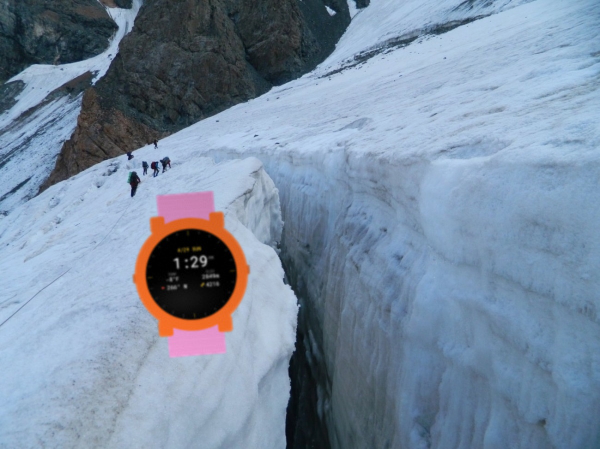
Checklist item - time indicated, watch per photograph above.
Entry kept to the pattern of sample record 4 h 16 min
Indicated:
1 h 29 min
